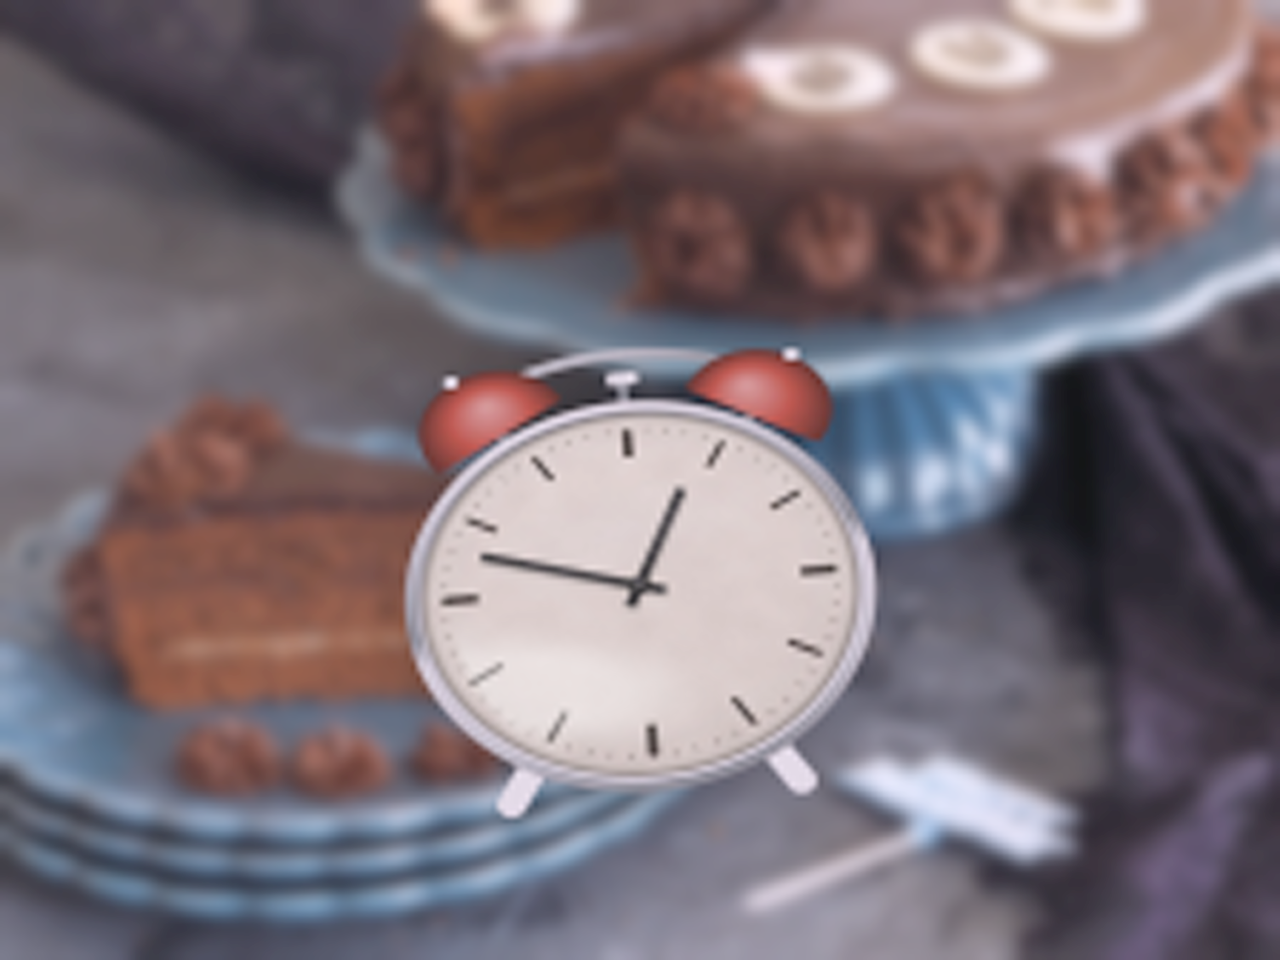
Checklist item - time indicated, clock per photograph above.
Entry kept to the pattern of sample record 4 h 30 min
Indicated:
12 h 48 min
